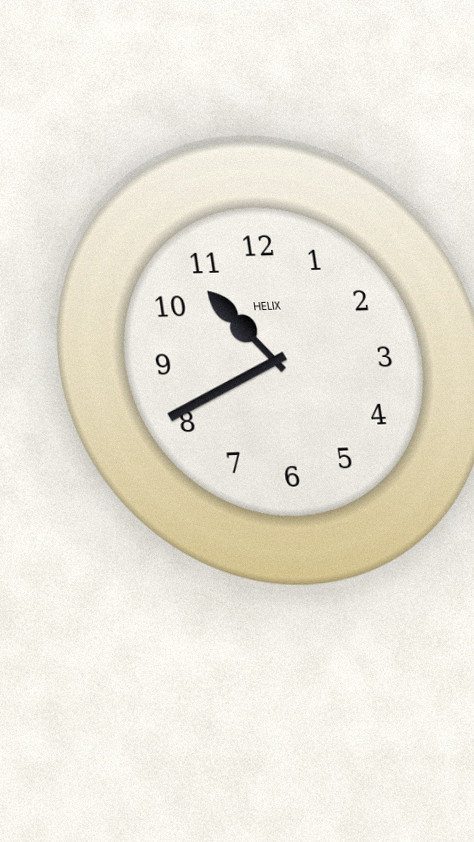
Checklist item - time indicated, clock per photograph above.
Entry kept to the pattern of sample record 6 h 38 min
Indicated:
10 h 41 min
